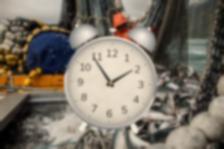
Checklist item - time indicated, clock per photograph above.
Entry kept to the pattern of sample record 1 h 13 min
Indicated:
1 h 54 min
